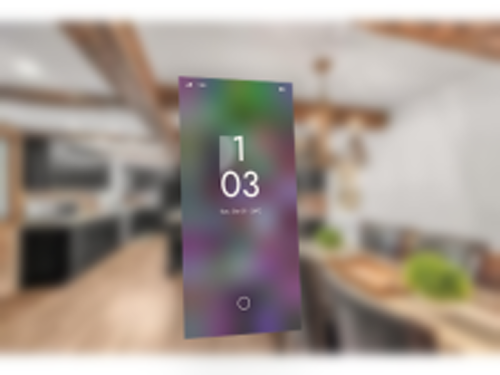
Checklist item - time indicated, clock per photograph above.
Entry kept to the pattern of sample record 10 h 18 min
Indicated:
1 h 03 min
